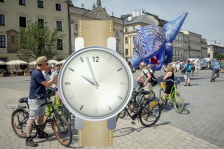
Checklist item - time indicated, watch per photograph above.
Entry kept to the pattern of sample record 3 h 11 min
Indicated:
9 h 57 min
